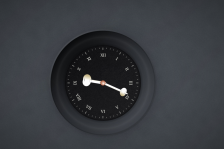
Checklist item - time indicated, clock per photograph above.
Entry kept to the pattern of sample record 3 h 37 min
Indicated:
9 h 19 min
